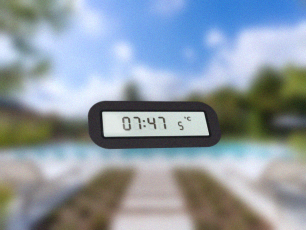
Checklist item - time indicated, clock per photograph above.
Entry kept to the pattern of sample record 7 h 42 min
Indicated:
7 h 47 min
